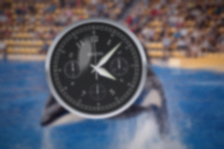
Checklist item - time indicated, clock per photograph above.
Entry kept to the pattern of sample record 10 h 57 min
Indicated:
4 h 08 min
